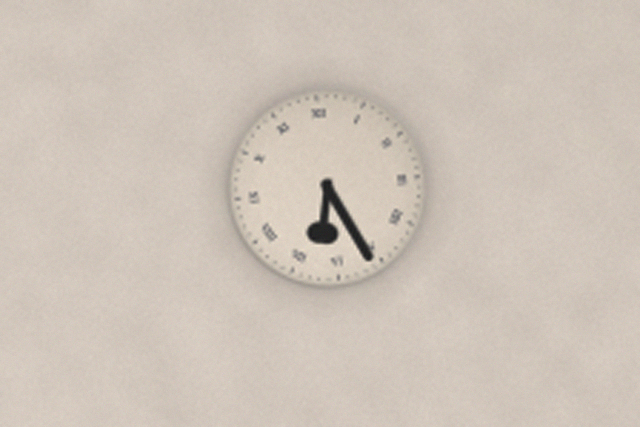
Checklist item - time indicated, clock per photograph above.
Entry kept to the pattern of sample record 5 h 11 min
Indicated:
6 h 26 min
